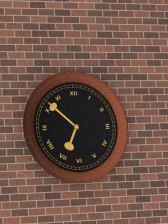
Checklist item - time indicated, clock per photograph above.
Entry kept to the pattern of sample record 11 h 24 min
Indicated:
6 h 52 min
